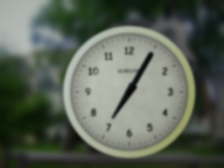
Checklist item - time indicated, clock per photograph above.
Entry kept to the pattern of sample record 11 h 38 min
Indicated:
7 h 05 min
